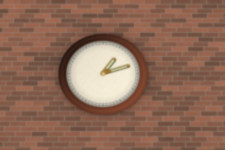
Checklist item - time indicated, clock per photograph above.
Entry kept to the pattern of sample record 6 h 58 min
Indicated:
1 h 12 min
